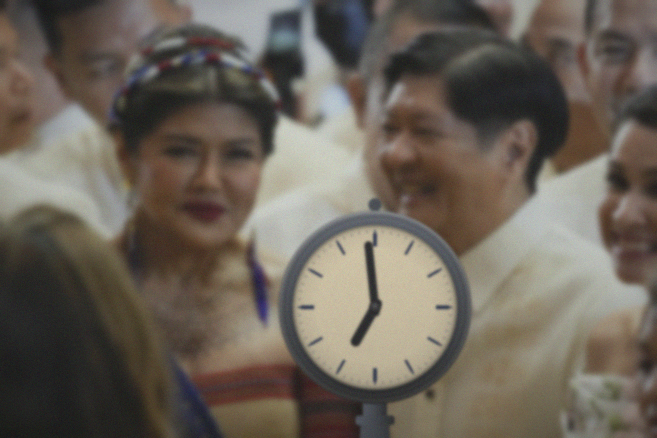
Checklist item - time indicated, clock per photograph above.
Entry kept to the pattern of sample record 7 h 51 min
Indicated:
6 h 59 min
